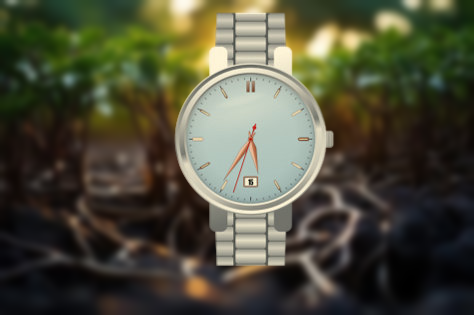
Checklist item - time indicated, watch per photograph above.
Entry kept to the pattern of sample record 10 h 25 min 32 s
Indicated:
5 h 35 min 33 s
